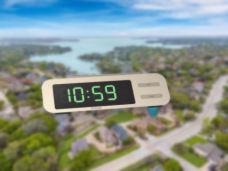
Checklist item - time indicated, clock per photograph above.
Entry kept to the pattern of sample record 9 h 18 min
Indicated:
10 h 59 min
